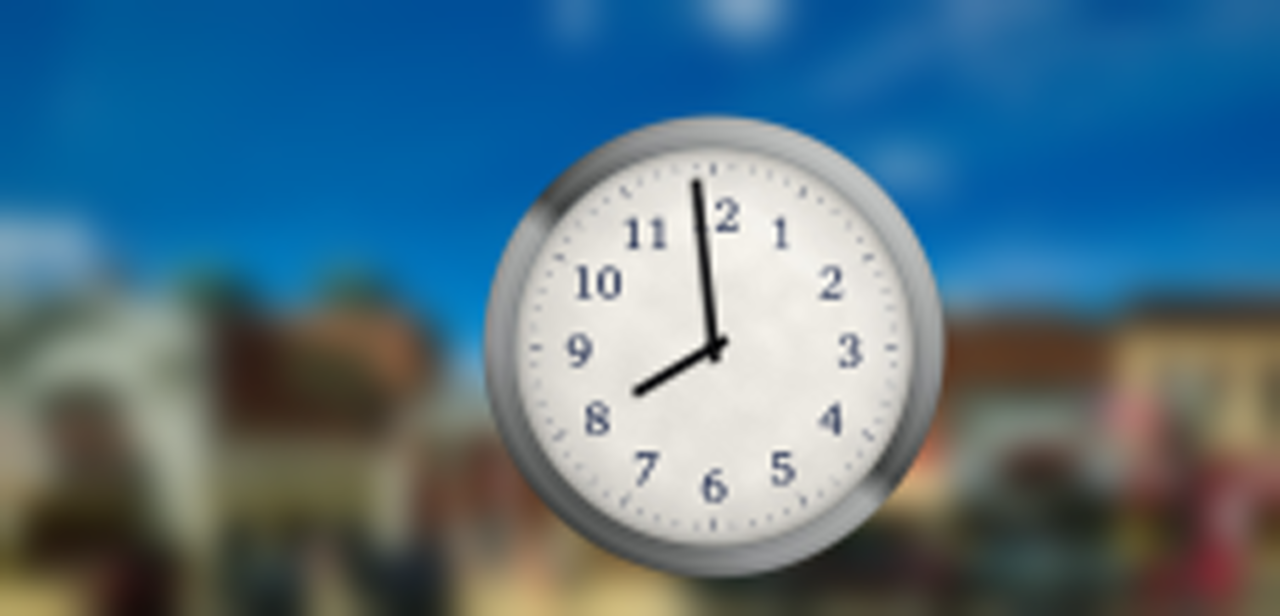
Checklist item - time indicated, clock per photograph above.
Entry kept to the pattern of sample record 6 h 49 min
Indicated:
7 h 59 min
